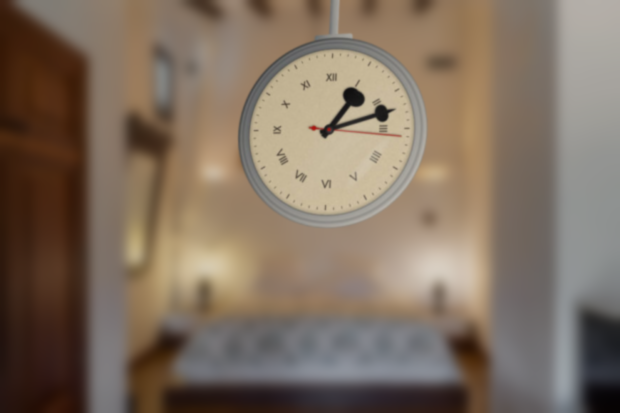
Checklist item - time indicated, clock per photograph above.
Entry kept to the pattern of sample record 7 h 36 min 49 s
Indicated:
1 h 12 min 16 s
